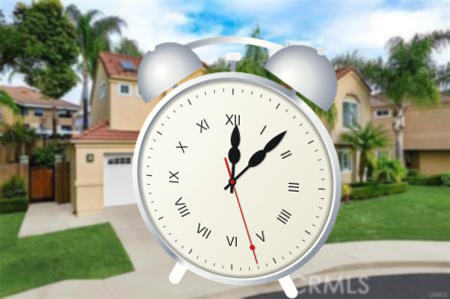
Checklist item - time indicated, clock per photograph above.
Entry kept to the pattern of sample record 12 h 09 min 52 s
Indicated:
12 h 07 min 27 s
